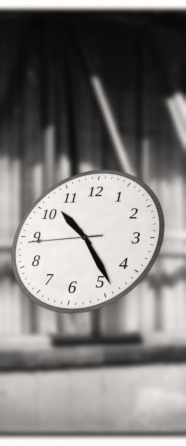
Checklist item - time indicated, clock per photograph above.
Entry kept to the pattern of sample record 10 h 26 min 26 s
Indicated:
10 h 23 min 44 s
